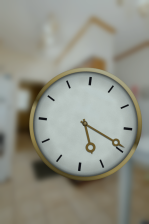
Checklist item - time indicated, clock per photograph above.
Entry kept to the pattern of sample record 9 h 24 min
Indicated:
5 h 19 min
